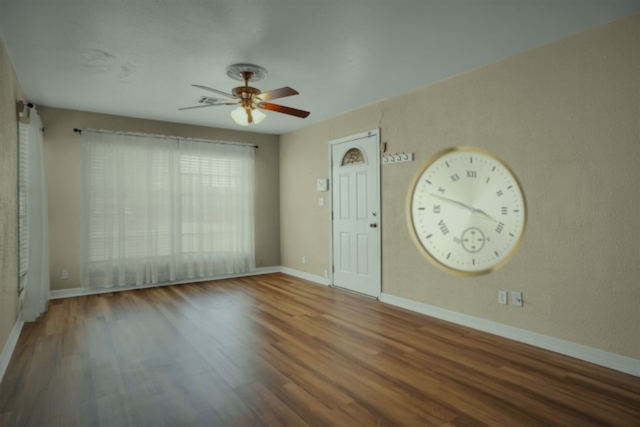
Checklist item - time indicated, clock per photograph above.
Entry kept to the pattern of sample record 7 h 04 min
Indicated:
3 h 48 min
